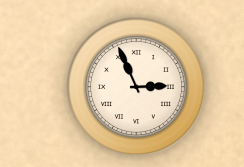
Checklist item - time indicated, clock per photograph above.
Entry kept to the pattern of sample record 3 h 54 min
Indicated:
2 h 56 min
